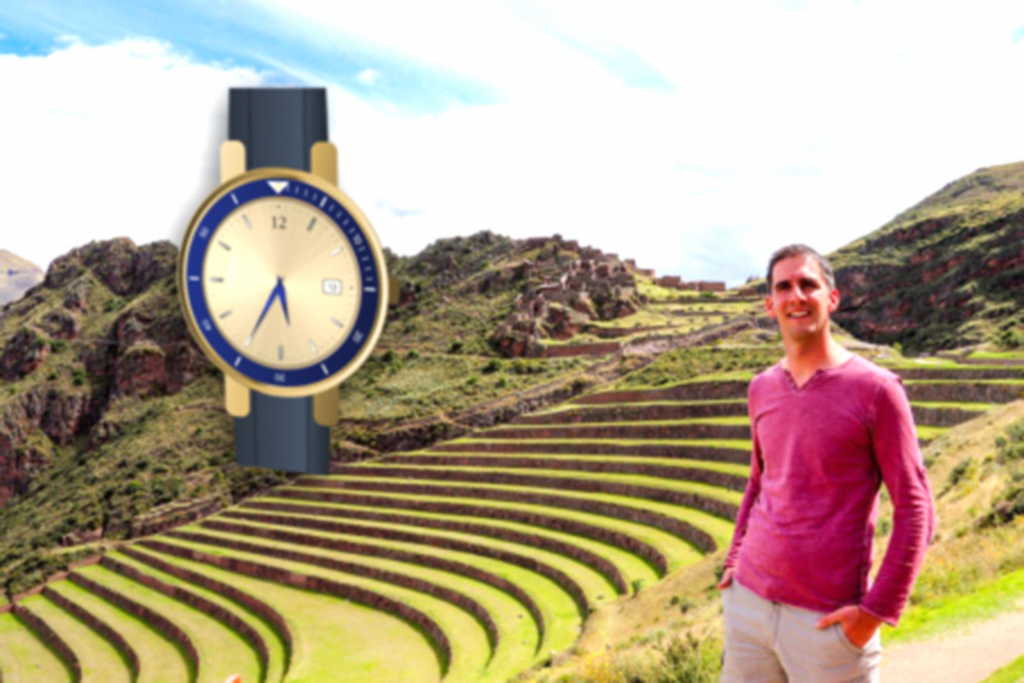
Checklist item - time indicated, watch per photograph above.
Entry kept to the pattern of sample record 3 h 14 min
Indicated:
5 h 35 min
